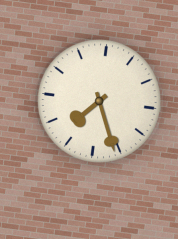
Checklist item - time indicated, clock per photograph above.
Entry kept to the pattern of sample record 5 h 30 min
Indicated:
7 h 26 min
